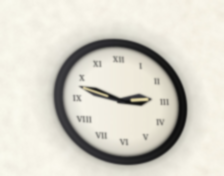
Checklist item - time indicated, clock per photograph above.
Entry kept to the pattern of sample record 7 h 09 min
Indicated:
2 h 48 min
